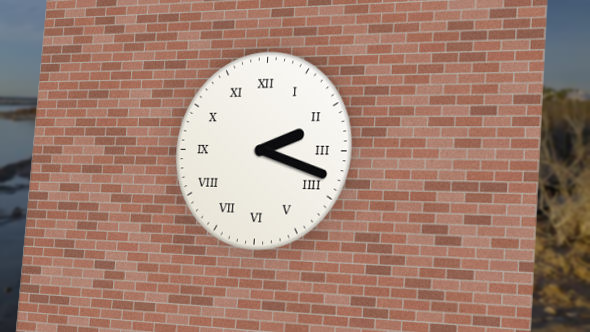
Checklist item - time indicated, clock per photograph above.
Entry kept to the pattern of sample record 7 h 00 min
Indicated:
2 h 18 min
